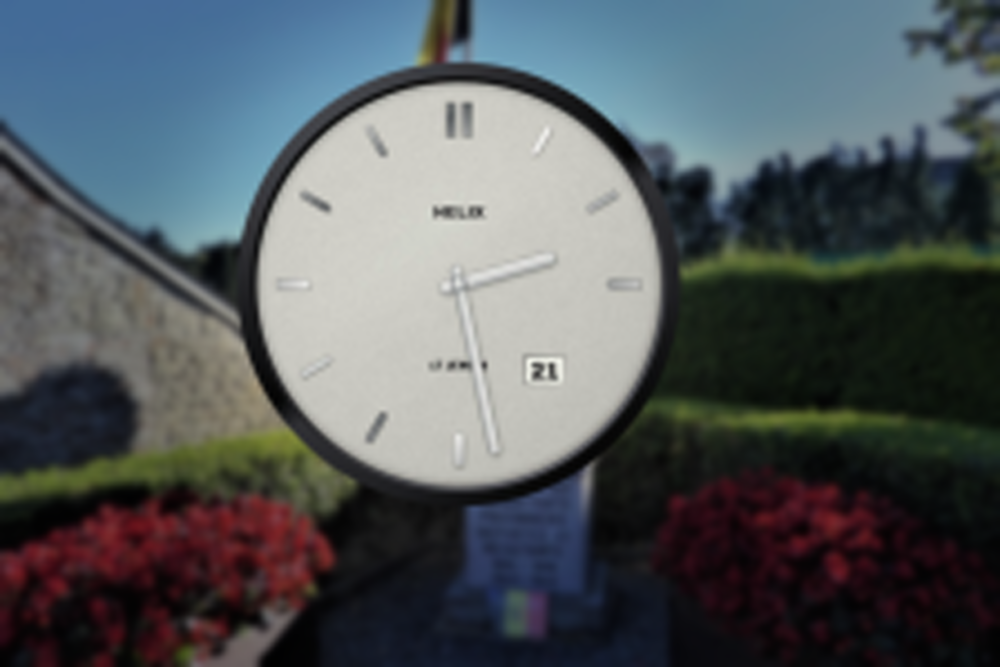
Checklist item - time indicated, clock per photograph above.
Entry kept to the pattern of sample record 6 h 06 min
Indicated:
2 h 28 min
